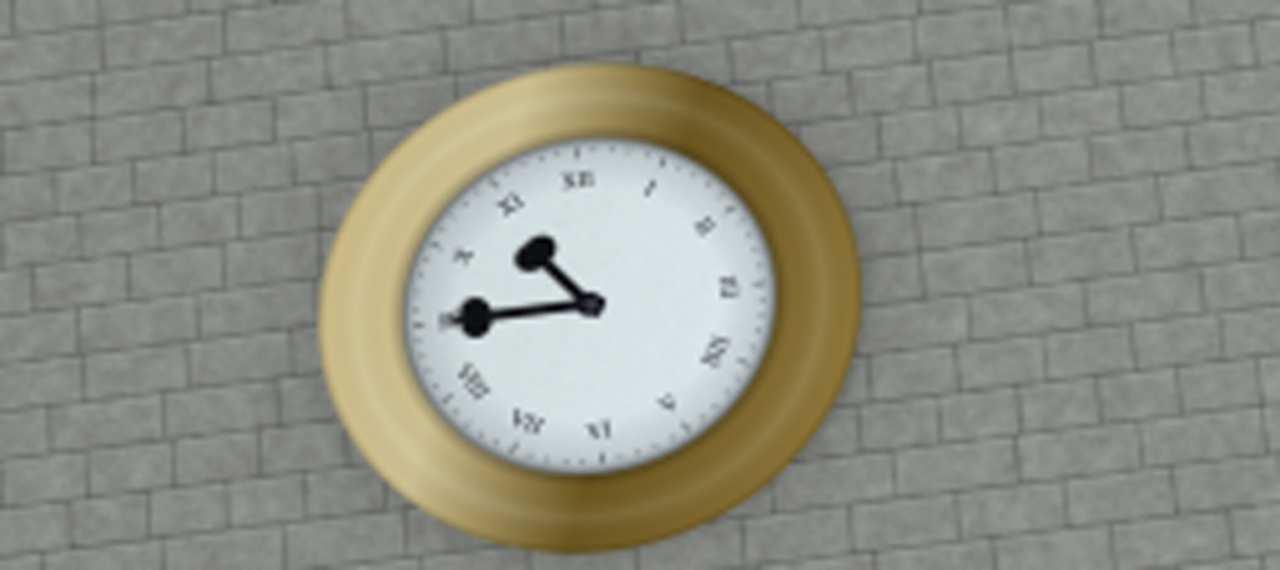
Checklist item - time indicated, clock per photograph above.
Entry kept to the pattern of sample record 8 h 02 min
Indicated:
10 h 45 min
